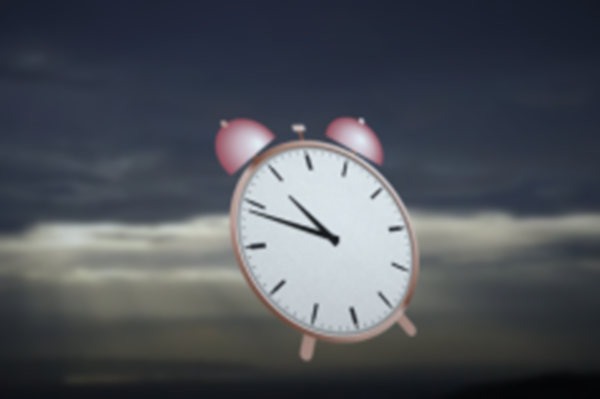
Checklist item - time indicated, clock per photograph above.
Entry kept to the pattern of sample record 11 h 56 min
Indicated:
10 h 49 min
